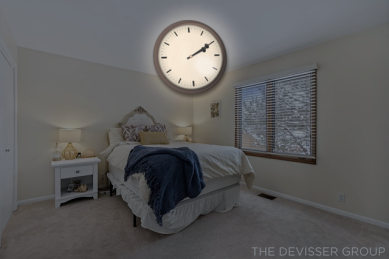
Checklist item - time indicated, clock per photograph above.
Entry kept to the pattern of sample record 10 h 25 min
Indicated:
2 h 10 min
